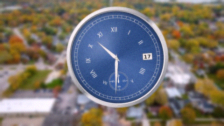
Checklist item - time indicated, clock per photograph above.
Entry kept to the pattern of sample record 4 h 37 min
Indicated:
10 h 31 min
